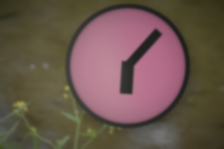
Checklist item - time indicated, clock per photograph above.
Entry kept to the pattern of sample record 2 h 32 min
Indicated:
6 h 07 min
